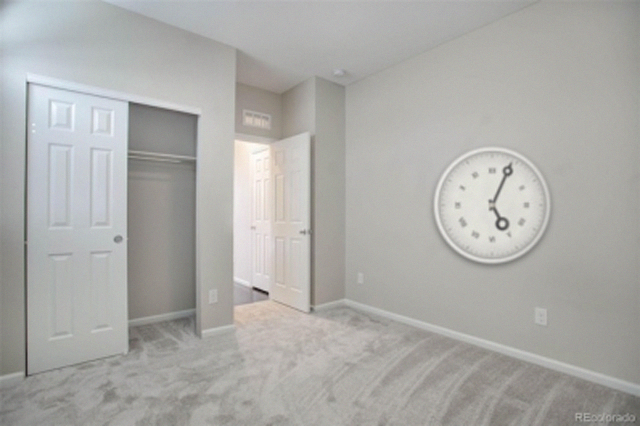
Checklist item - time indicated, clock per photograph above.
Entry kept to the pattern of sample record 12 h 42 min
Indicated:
5 h 04 min
